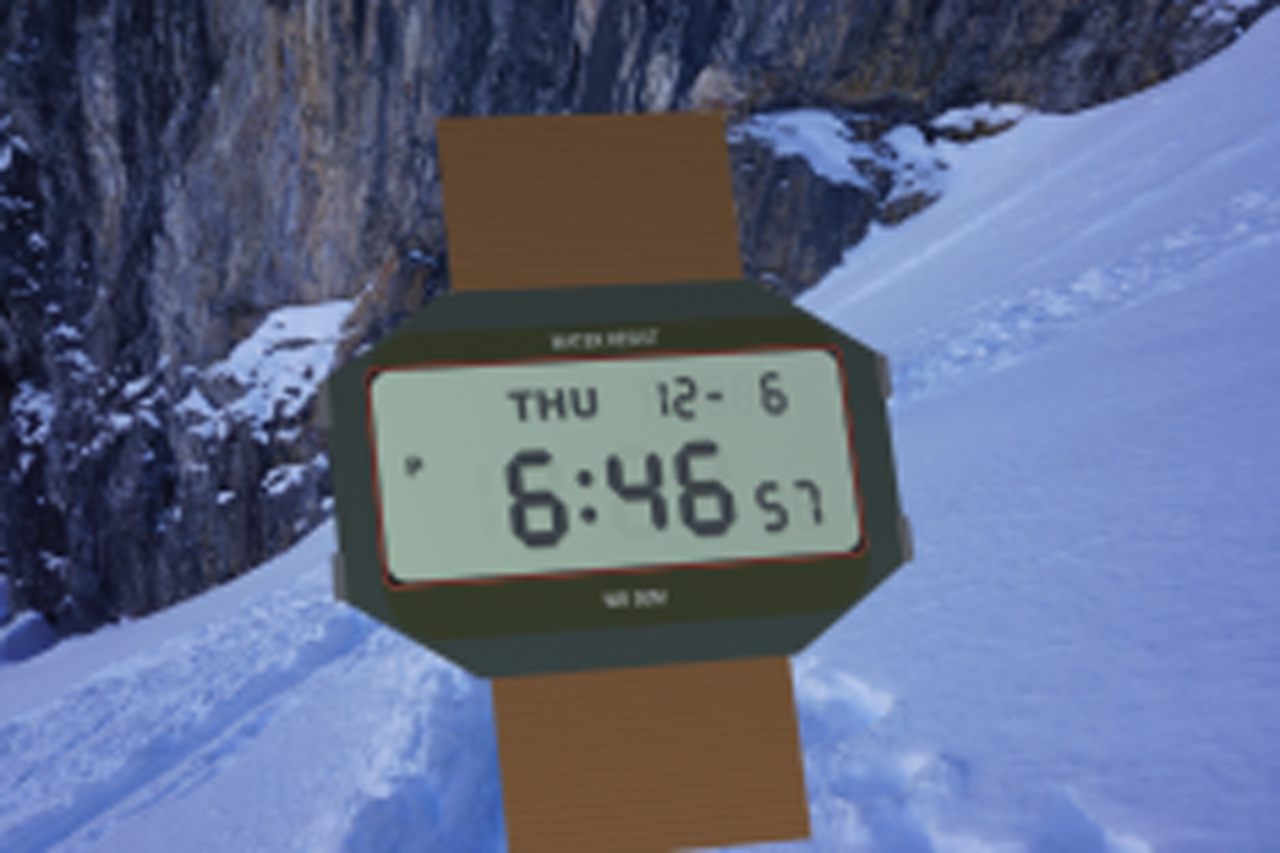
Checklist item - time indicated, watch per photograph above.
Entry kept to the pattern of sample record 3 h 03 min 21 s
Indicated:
6 h 46 min 57 s
